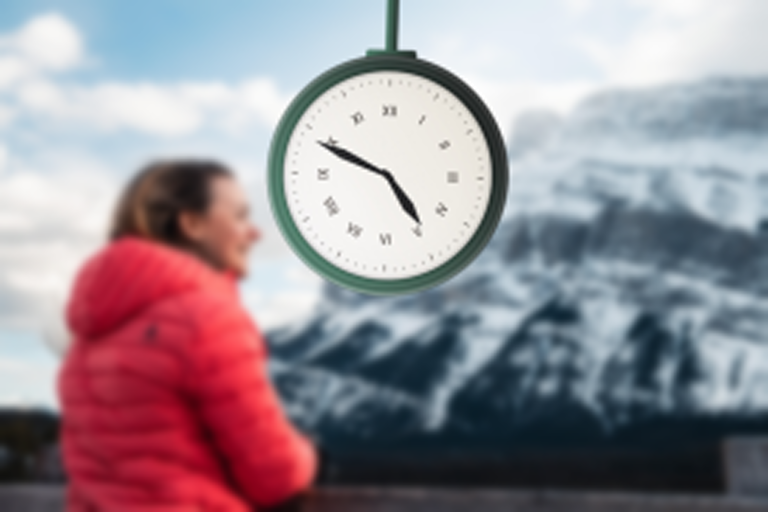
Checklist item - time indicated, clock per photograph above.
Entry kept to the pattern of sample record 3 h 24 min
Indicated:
4 h 49 min
